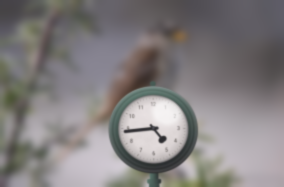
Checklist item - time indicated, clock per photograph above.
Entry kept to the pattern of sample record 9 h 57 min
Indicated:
4 h 44 min
